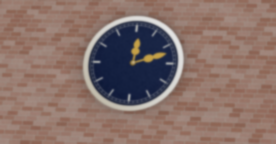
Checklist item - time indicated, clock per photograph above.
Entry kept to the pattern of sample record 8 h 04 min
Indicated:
12 h 12 min
